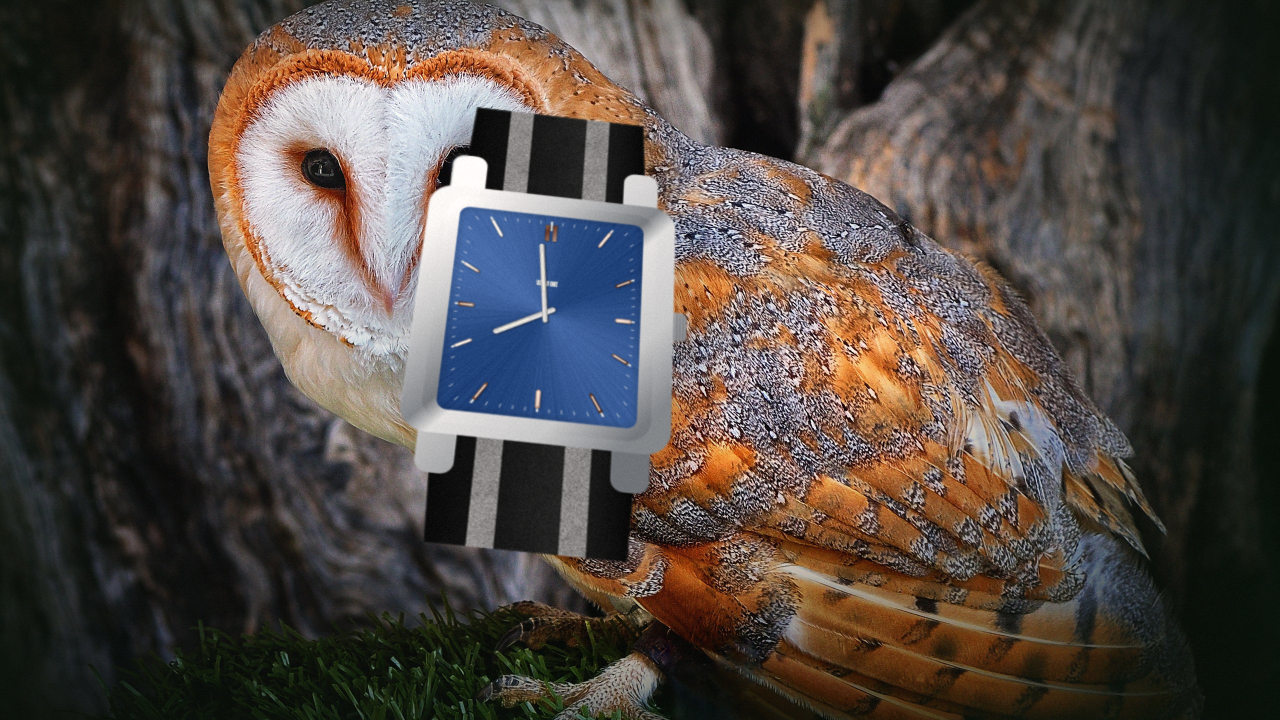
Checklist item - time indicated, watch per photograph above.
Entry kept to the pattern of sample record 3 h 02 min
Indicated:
7 h 59 min
